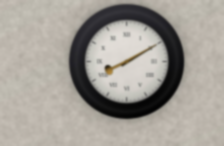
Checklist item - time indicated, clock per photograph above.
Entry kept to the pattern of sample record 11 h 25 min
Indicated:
8 h 10 min
